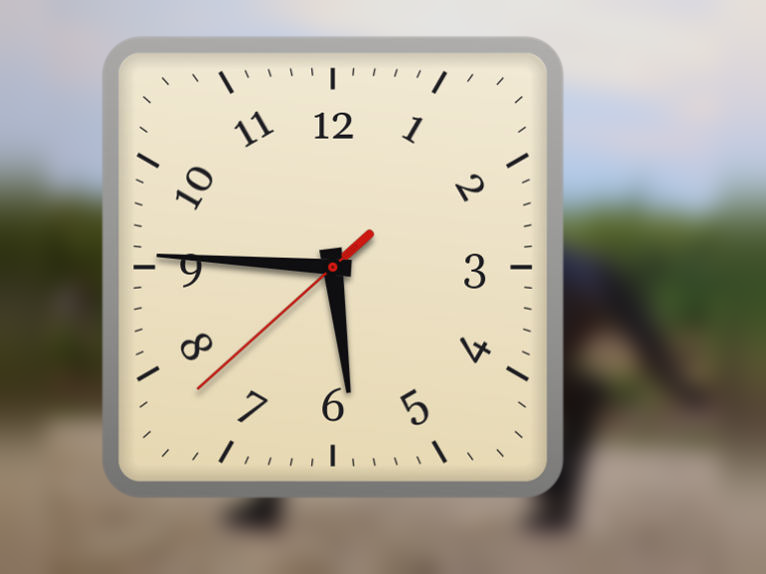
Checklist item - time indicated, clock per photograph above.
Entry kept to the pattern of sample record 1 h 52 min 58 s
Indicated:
5 h 45 min 38 s
